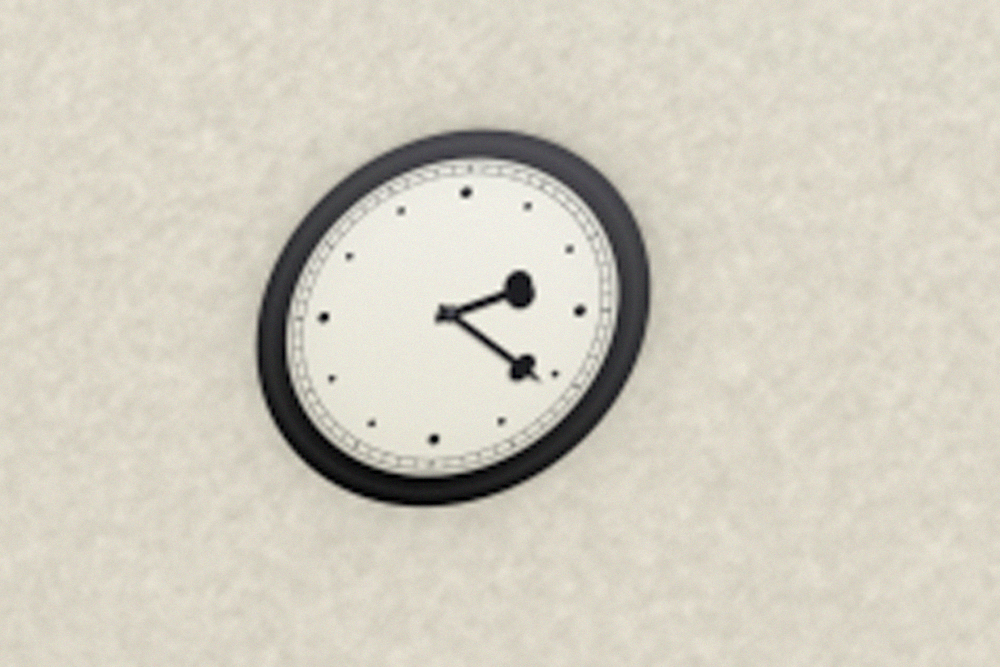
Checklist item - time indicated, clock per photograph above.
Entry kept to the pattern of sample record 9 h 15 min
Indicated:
2 h 21 min
